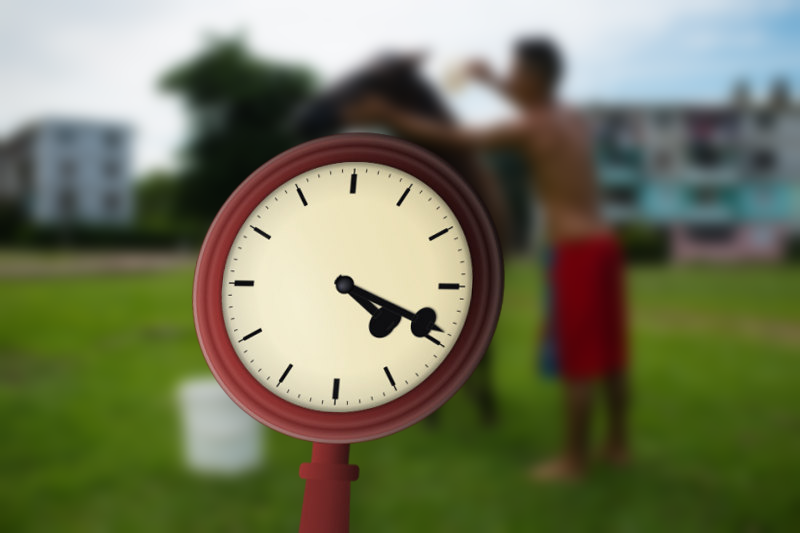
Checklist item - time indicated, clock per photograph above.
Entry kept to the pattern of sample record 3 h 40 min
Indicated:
4 h 19 min
